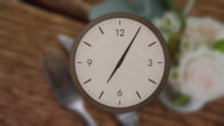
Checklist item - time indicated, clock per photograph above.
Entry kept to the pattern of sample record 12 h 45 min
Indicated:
7 h 05 min
